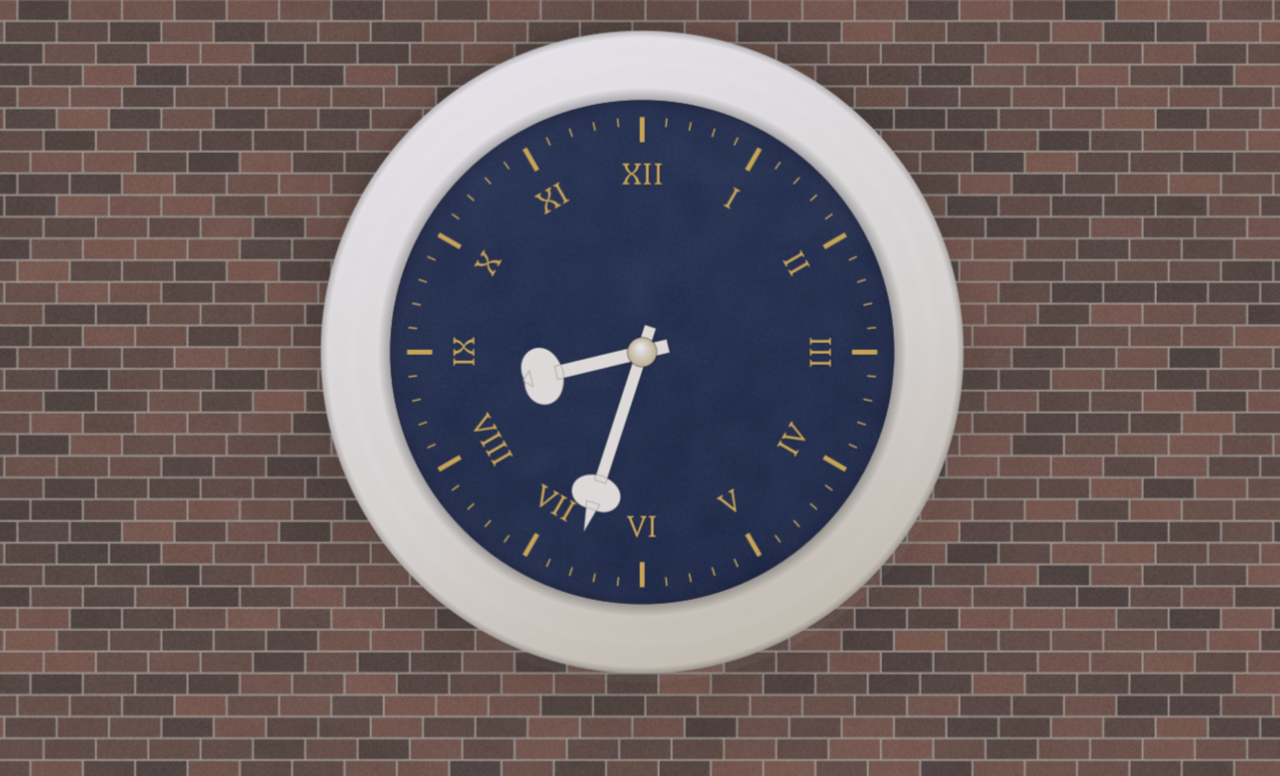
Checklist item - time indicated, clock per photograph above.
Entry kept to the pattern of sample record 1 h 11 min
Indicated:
8 h 33 min
